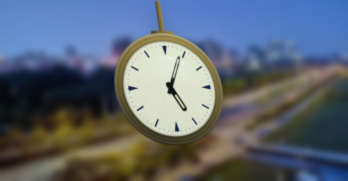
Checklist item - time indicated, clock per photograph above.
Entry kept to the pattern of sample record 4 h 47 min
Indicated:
5 h 04 min
